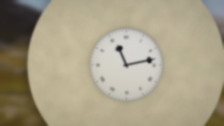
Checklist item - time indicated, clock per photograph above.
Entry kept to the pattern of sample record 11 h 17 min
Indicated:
11 h 13 min
